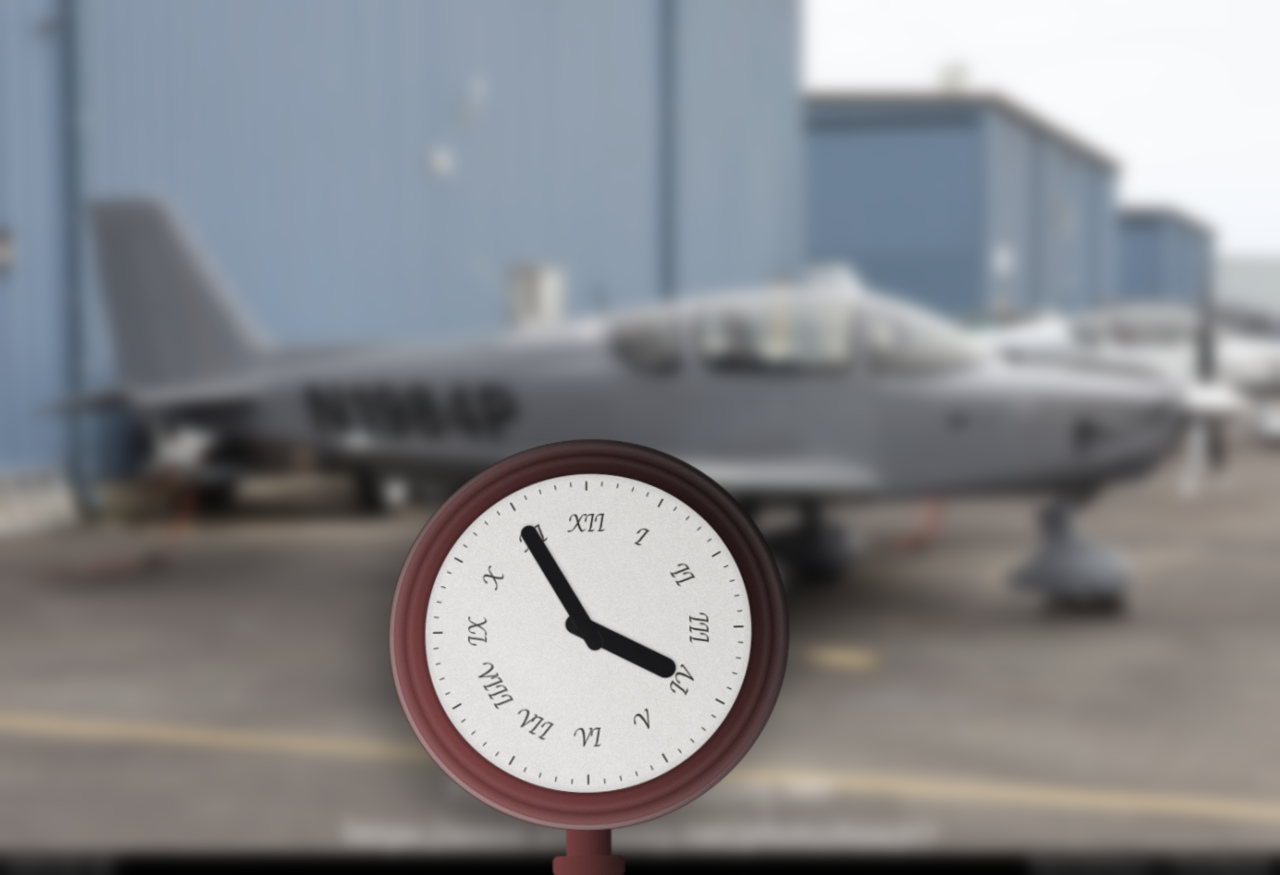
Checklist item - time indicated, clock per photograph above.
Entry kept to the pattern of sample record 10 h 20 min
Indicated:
3 h 55 min
